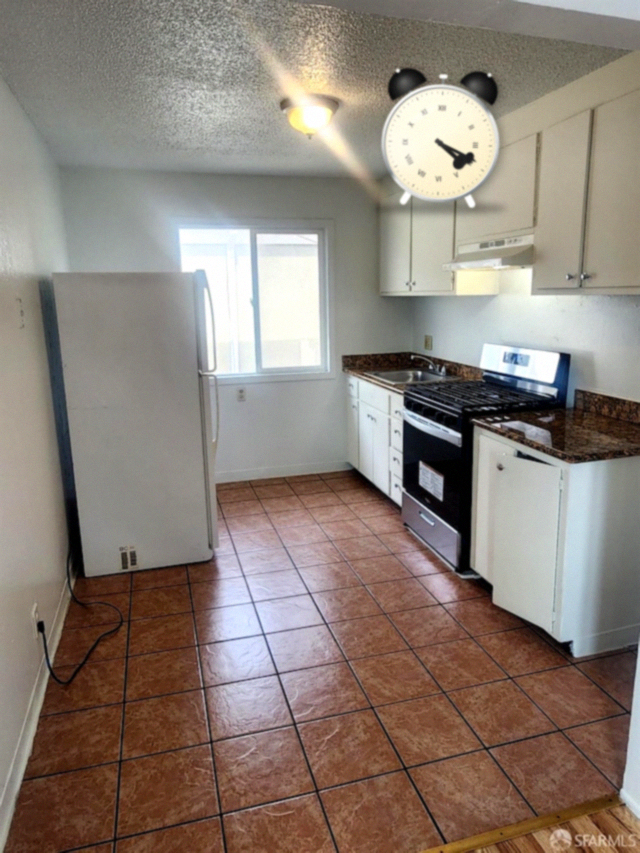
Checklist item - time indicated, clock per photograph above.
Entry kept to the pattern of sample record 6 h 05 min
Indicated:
4 h 19 min
